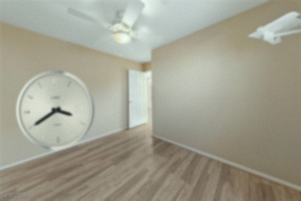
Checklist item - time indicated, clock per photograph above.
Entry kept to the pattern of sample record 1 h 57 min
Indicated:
3 h 40 min
